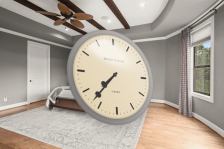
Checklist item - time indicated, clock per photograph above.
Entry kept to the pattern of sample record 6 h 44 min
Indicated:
7 h 37 min
